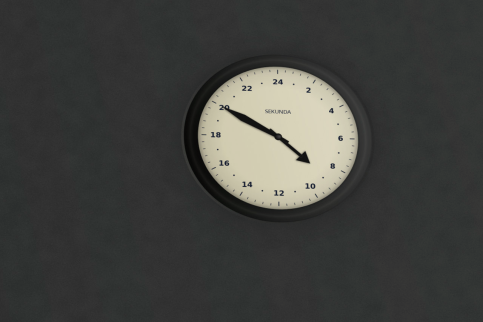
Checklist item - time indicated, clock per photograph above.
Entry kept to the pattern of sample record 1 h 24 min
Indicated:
8 h 50 min
